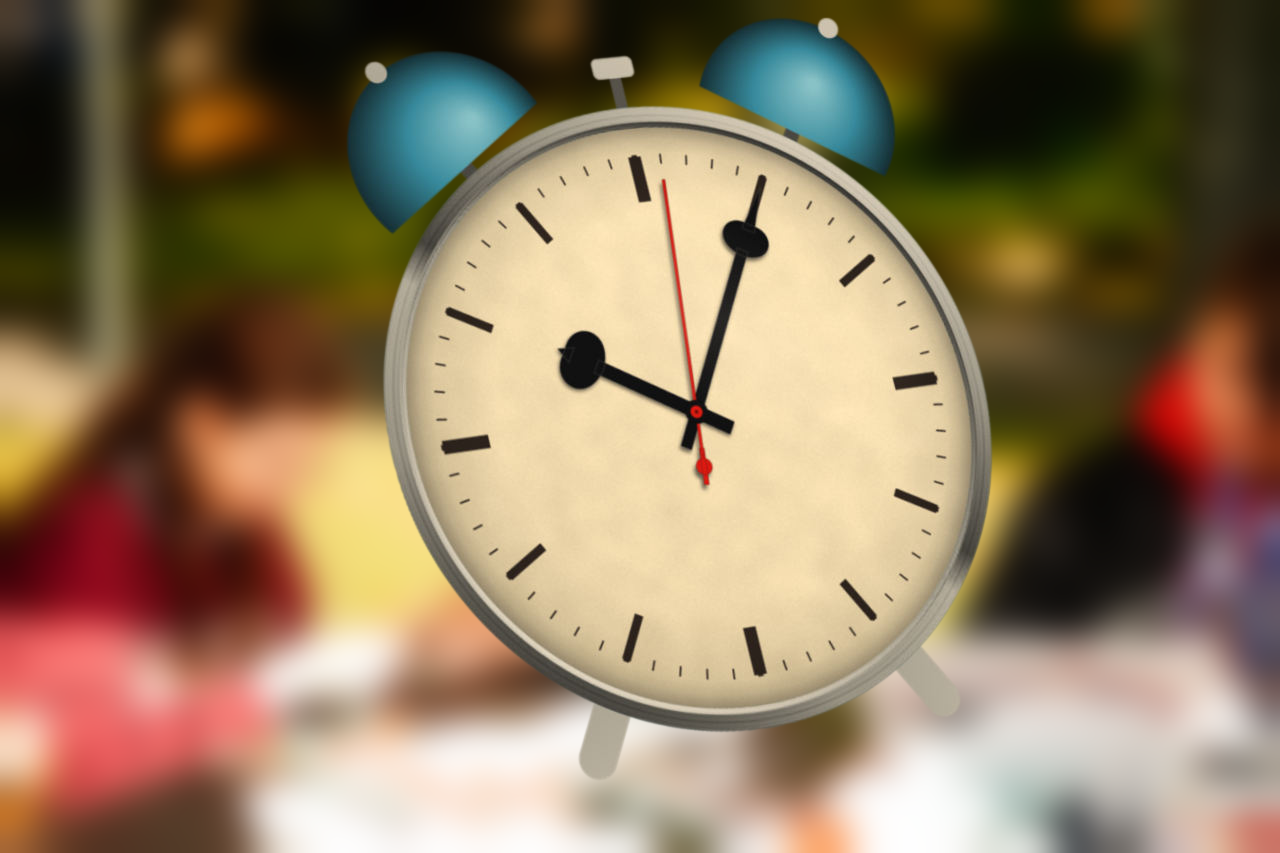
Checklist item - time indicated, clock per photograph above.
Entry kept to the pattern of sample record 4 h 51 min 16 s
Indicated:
10 h 05 min 01 s
